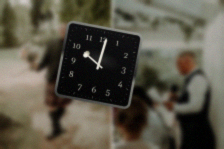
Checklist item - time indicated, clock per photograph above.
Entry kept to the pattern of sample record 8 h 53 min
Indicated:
10 h 01 min
